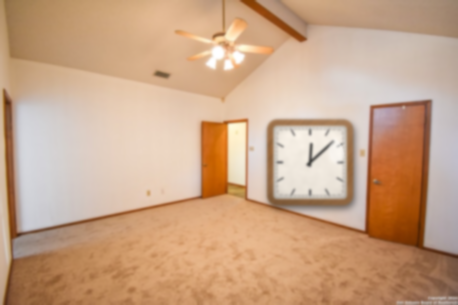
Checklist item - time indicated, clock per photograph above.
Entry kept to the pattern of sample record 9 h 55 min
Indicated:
12 h 08 min
